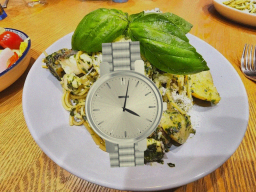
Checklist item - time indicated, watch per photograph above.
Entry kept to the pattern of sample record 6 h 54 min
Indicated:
4 h 02 min
